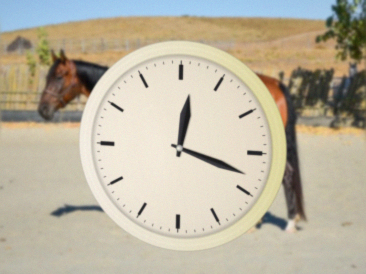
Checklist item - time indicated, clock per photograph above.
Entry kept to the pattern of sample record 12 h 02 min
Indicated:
12 h 18 min
